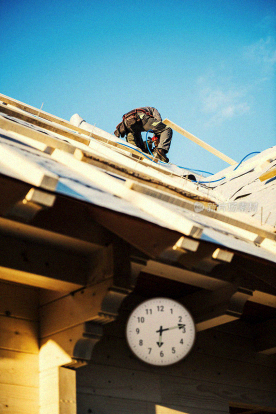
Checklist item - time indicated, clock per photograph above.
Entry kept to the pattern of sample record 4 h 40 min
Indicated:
6 h 13 min
